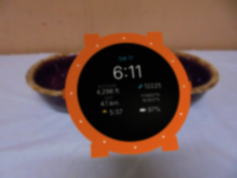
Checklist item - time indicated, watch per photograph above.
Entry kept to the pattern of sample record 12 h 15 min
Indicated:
6 h 11 min
